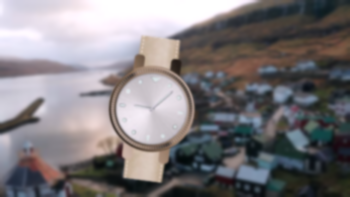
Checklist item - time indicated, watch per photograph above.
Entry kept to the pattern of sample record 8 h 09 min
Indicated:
9 h 07 min
